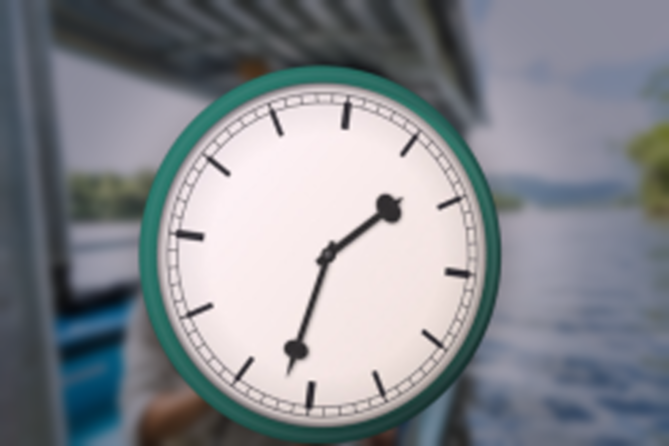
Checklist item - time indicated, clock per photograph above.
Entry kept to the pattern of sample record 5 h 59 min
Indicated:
1 h 32 min
